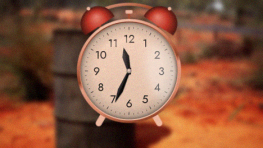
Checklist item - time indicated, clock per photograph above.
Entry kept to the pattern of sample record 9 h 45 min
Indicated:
11 h 34 min
